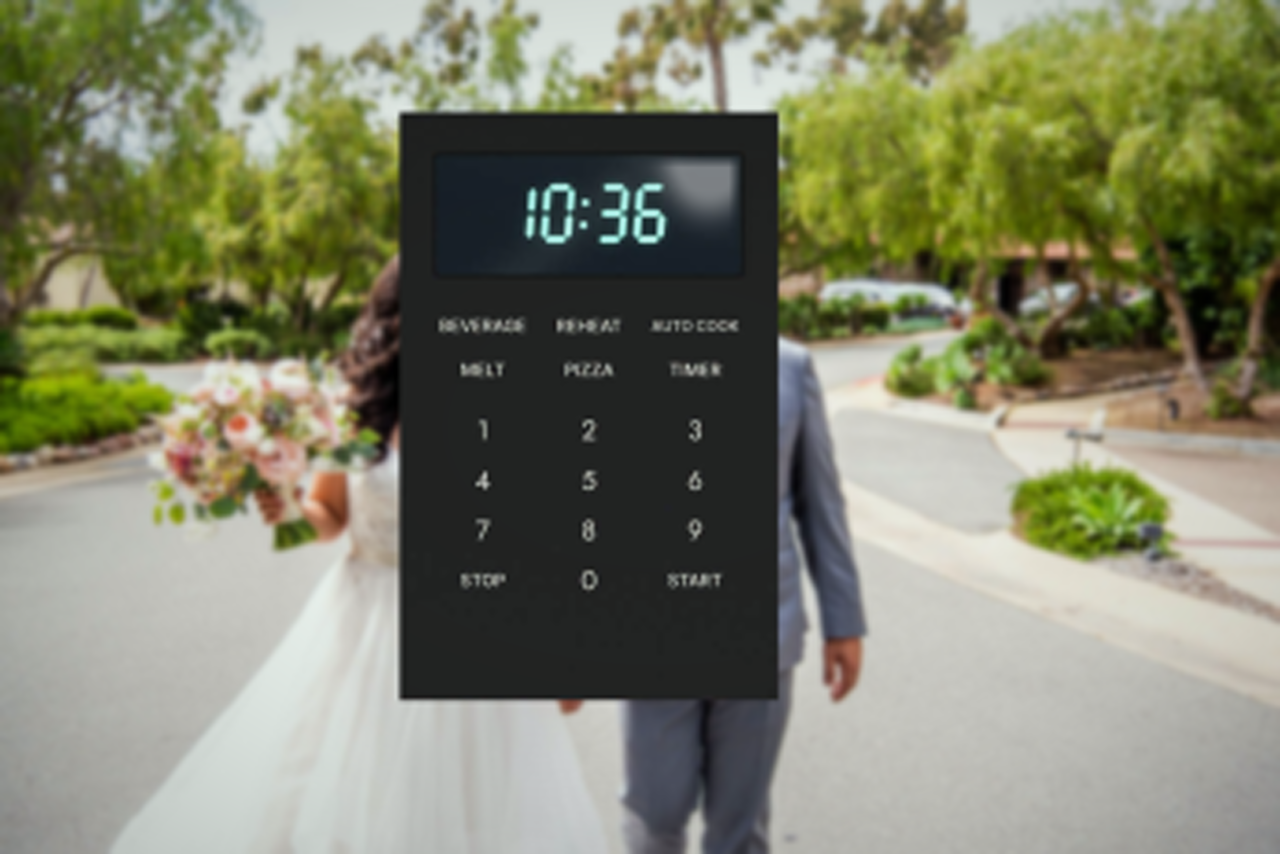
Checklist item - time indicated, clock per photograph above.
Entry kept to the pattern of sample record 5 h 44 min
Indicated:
10 h 36 min
